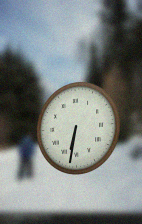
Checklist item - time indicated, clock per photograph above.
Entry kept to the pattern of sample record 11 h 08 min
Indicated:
6 h 32 min
